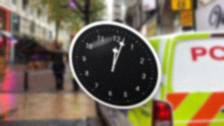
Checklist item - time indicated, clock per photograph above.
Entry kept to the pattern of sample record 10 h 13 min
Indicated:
12 h 02 min
